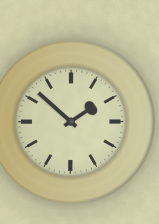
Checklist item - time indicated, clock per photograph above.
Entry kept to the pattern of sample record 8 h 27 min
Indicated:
1 h 52 min
